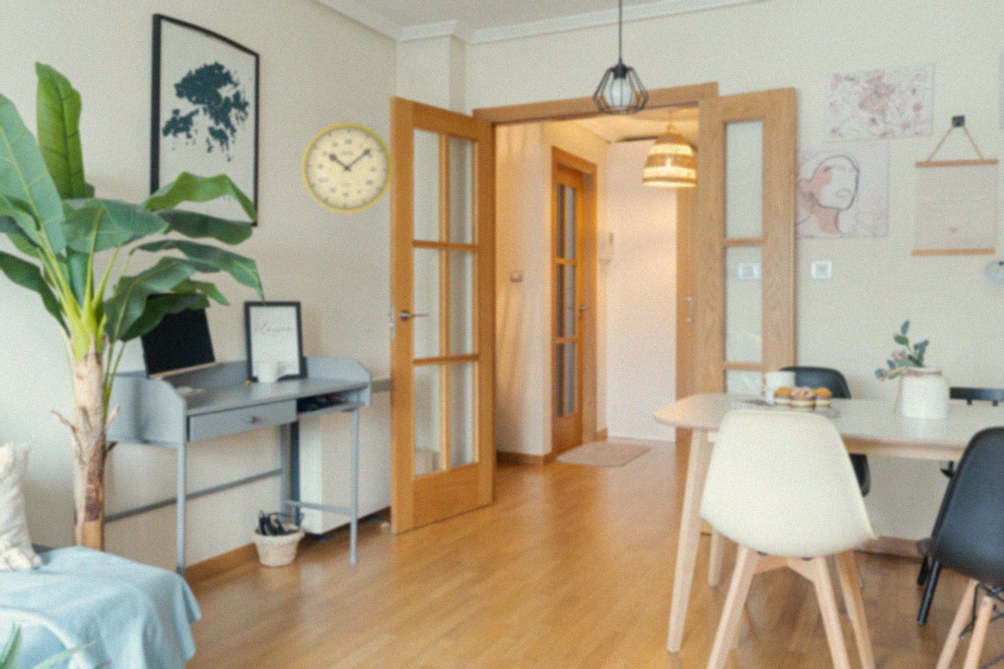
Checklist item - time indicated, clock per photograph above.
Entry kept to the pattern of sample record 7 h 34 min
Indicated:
10 h 08 min
